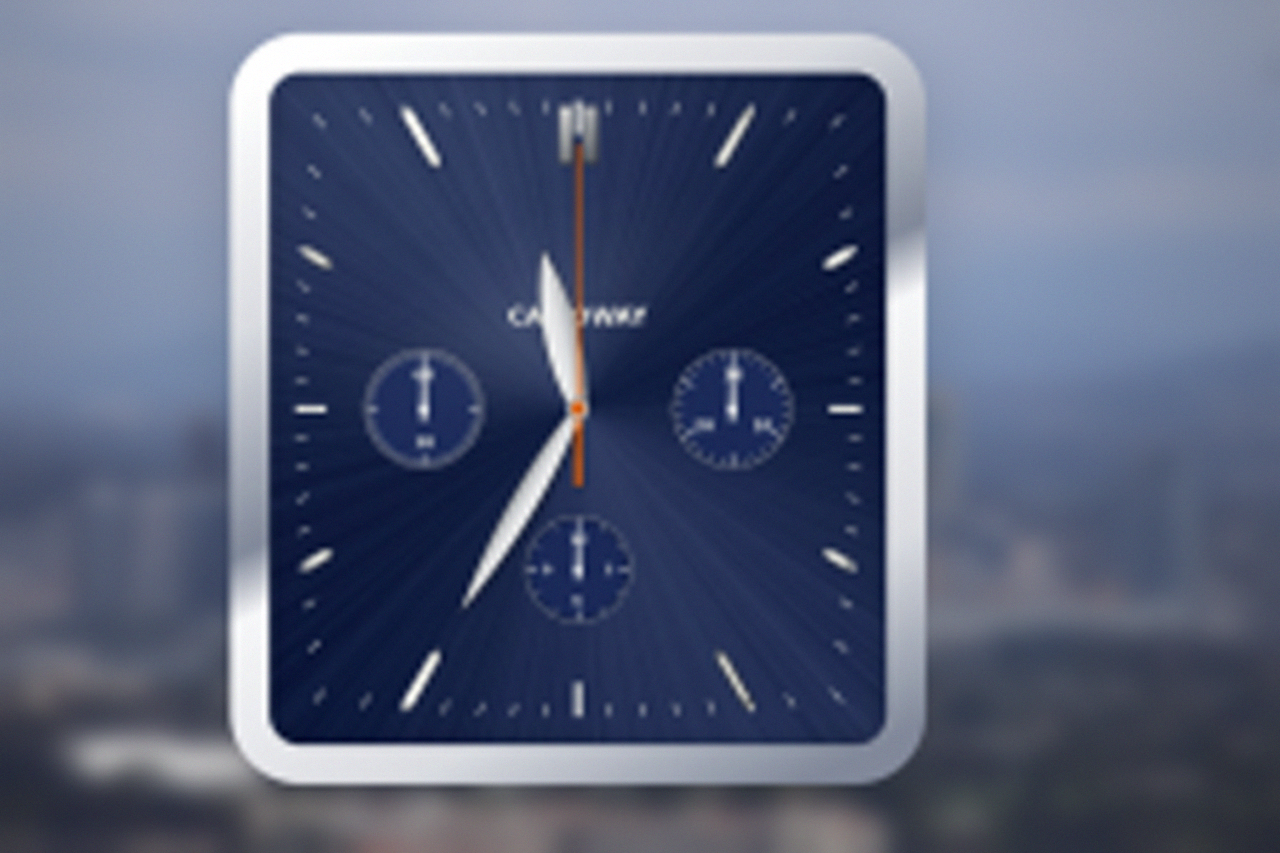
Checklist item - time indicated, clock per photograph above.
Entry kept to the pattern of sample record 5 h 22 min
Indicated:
11 h 35 min
